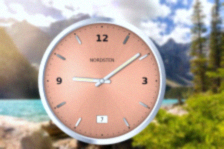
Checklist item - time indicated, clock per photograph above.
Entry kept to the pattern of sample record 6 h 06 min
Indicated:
9 h 09 min
